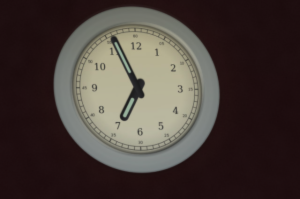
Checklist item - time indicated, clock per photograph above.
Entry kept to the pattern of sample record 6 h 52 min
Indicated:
6 h 56 min
